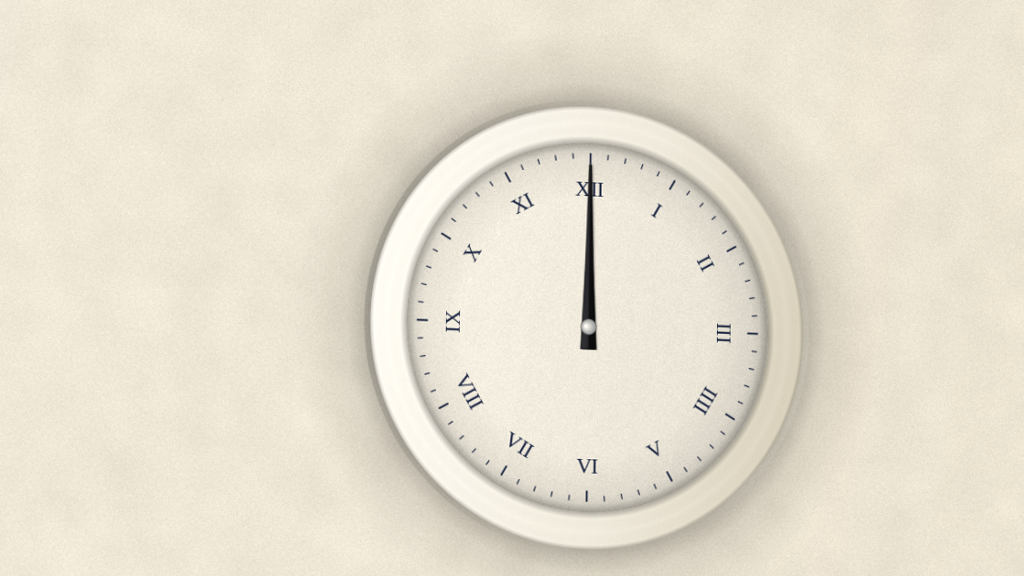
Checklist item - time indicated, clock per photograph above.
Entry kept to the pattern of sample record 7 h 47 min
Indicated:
12 h 00 min
